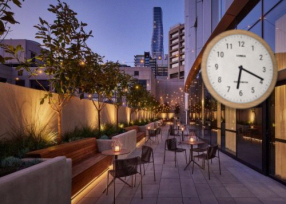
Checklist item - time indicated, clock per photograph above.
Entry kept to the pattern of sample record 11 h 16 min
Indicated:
6 h 19 min
